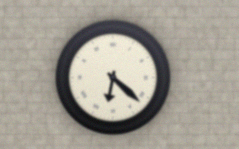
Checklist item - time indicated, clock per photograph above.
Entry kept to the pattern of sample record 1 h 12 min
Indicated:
6 h 22 min
